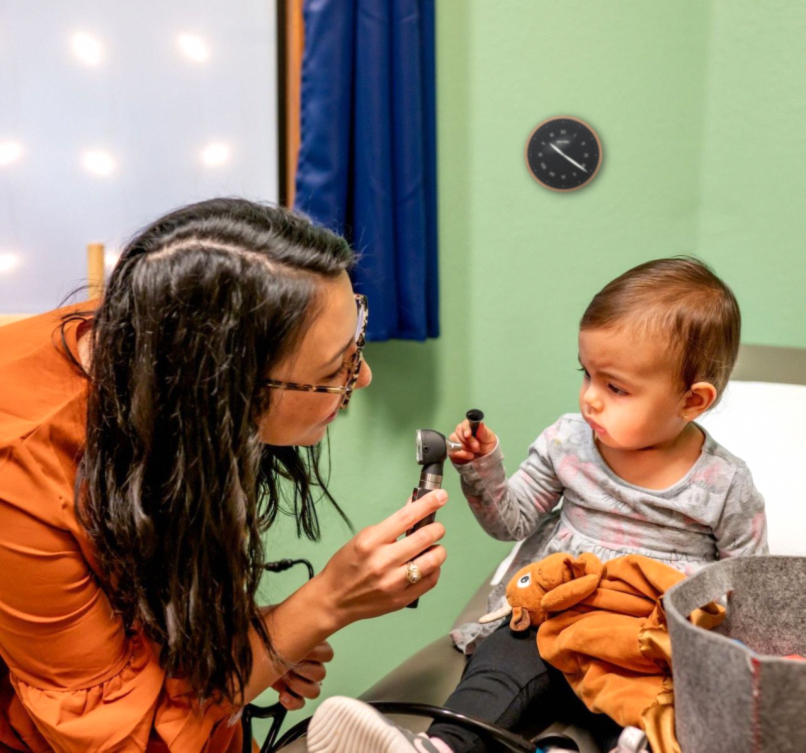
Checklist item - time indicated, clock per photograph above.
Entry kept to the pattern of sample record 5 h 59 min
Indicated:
10 h 21 min
